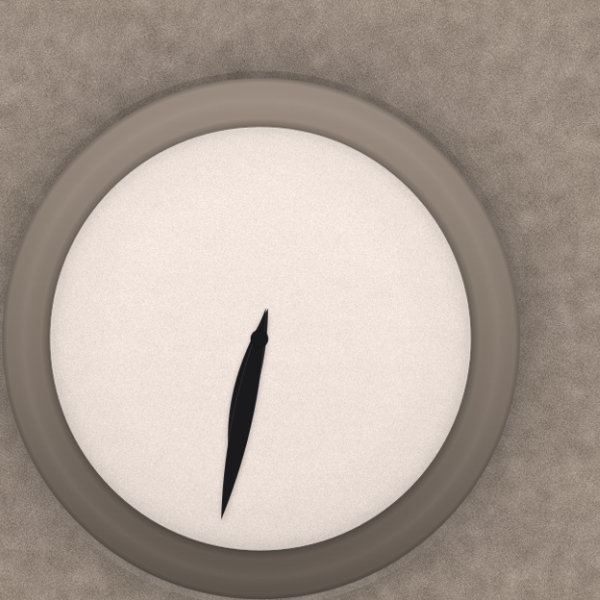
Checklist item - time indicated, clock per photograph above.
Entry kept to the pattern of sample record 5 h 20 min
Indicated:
6 h 32 min
